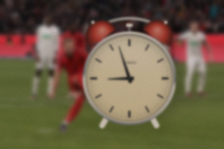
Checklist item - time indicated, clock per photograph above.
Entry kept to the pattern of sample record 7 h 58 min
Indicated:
8 h 57 min
